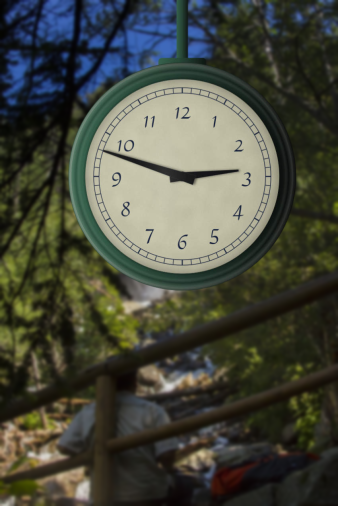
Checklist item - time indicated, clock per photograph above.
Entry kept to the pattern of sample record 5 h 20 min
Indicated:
2 h 48 min
